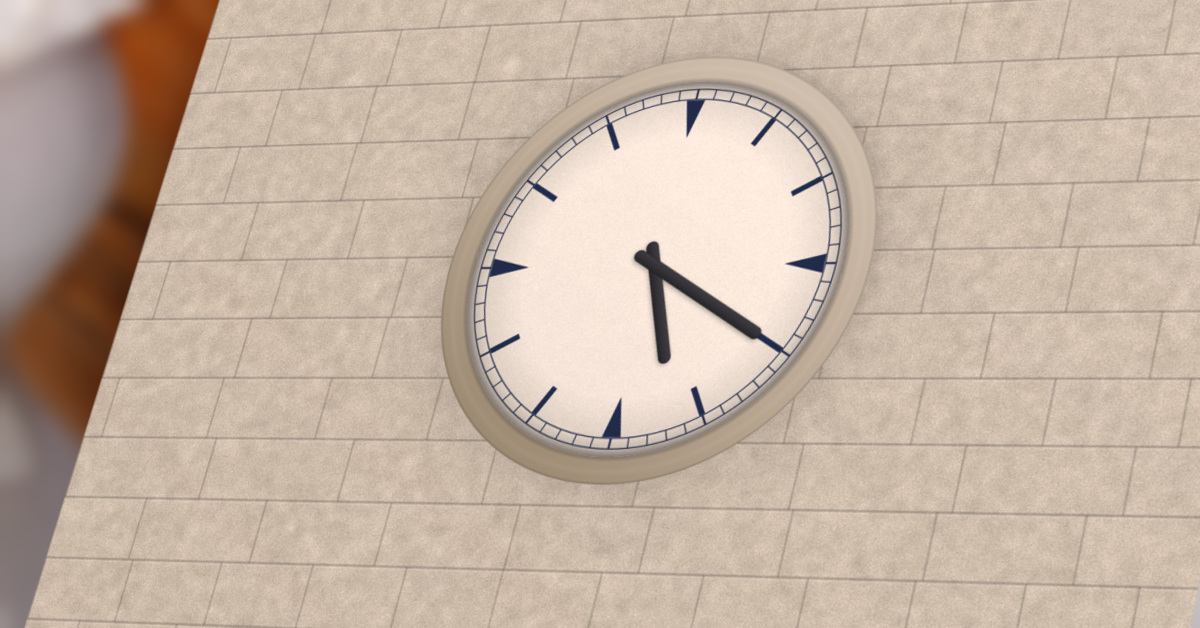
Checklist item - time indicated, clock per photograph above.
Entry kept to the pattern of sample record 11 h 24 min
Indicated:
5 h 20 min
